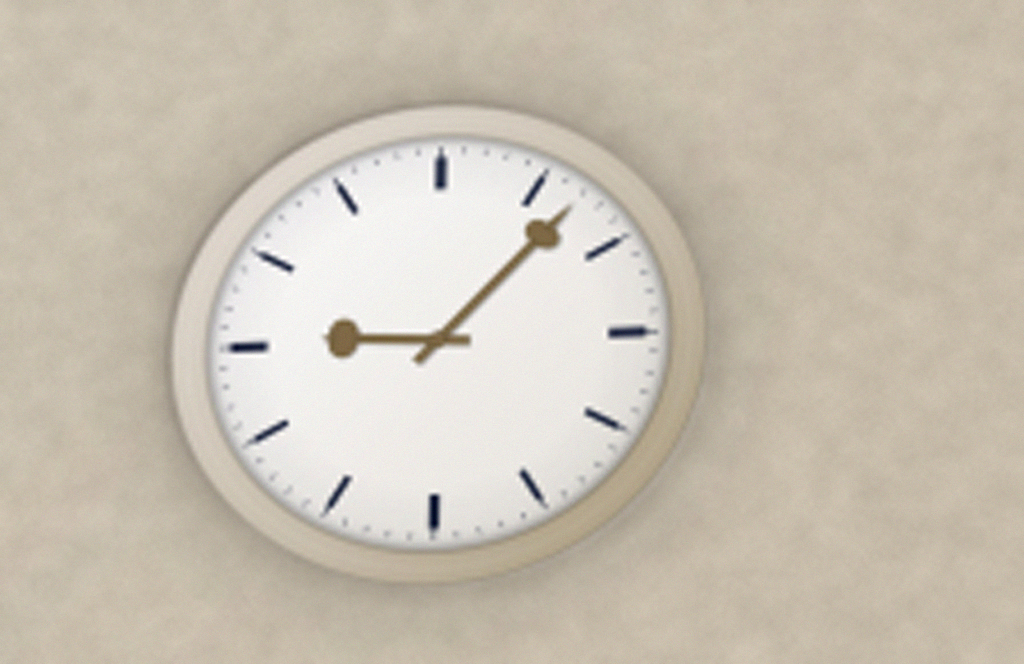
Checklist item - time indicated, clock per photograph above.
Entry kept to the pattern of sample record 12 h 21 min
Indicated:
9 h 07 min
